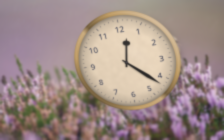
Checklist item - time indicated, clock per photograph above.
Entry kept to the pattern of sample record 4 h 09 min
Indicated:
12 h 22 min
